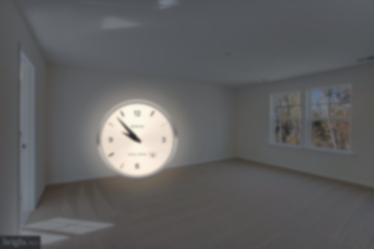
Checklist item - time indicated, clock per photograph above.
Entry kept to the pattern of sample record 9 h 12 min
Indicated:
9 h 53 min
